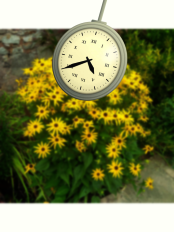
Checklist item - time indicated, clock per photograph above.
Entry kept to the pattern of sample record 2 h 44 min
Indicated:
4 h 40 min
